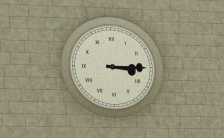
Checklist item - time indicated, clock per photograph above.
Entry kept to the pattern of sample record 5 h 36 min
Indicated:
3 h 15 min
